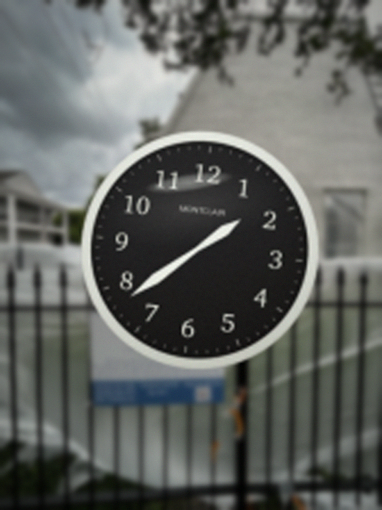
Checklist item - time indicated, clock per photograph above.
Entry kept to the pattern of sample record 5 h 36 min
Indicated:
1 h 38 min
